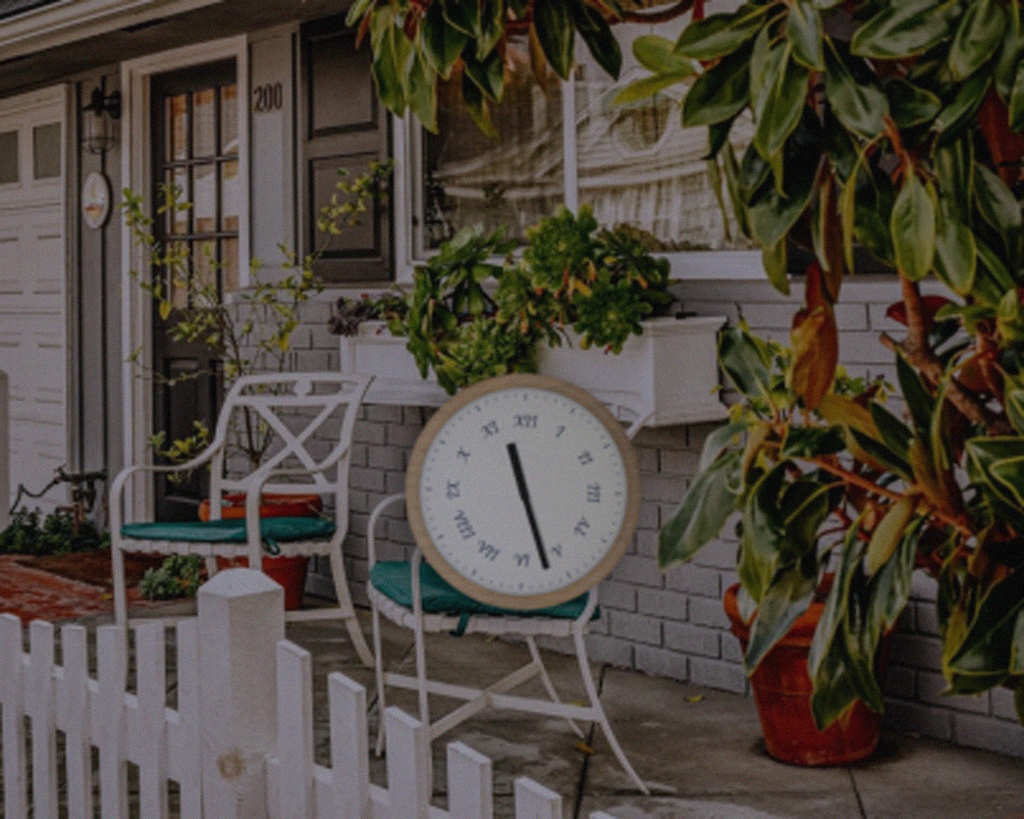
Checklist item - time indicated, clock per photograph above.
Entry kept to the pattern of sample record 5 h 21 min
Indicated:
11 h 27 min
